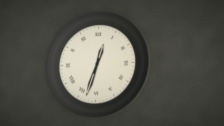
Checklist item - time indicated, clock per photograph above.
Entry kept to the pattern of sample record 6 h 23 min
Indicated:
12 h 33 min
